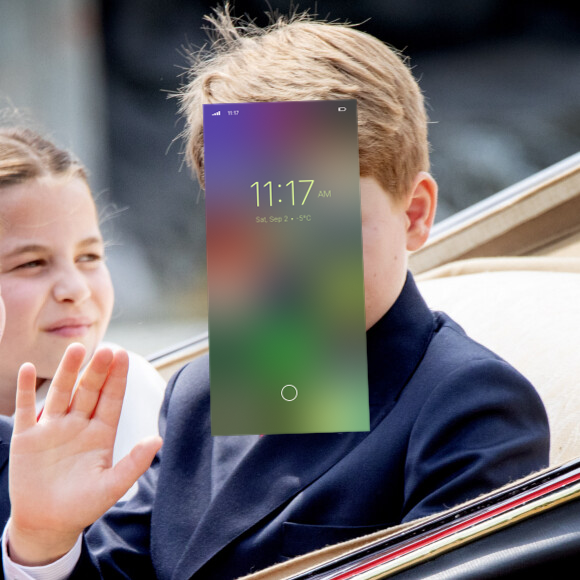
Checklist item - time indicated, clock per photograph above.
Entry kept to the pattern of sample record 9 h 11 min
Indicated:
11 h 17 min
